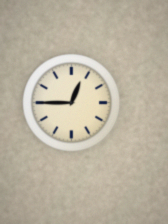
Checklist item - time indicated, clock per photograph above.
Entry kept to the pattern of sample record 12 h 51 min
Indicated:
12 h 45 min
